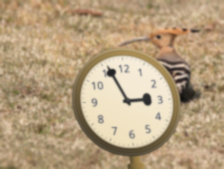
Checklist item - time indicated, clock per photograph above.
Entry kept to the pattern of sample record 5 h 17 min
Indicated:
2 h 56 min
